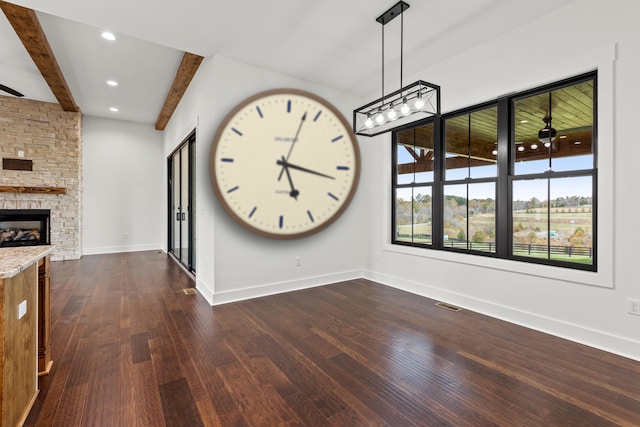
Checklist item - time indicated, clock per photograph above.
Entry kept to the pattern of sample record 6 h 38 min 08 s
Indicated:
5 h 17 min 03 s
